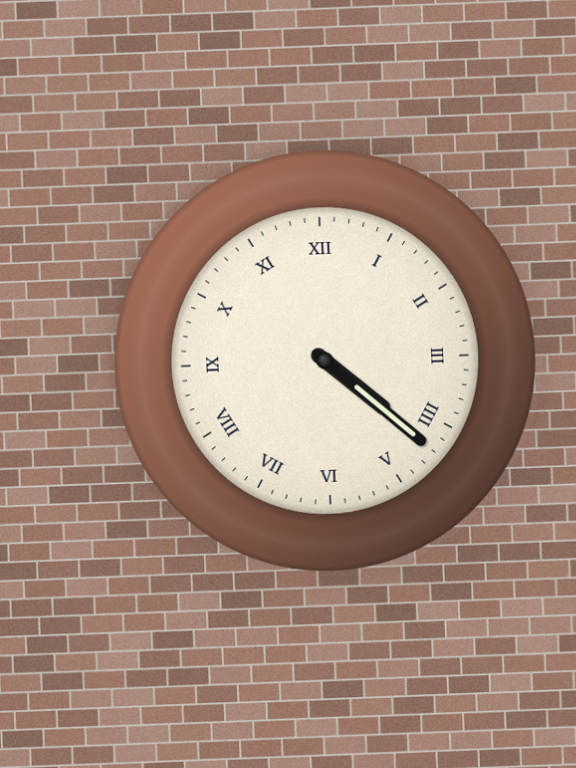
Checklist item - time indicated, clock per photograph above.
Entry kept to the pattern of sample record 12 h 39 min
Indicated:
4 h 22 min
